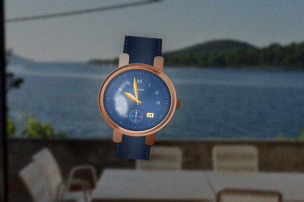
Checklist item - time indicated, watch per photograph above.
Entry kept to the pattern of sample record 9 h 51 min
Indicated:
9 h 58 min
